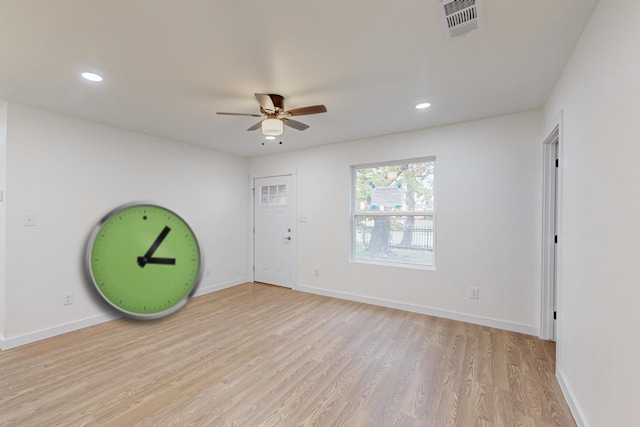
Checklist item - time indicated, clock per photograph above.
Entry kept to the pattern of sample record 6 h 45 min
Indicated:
3 h 06 min
